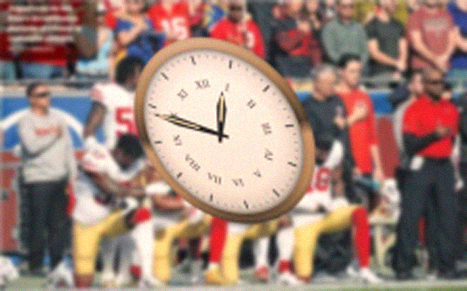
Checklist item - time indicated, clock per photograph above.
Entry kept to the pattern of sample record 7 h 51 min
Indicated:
12 h 49 min
